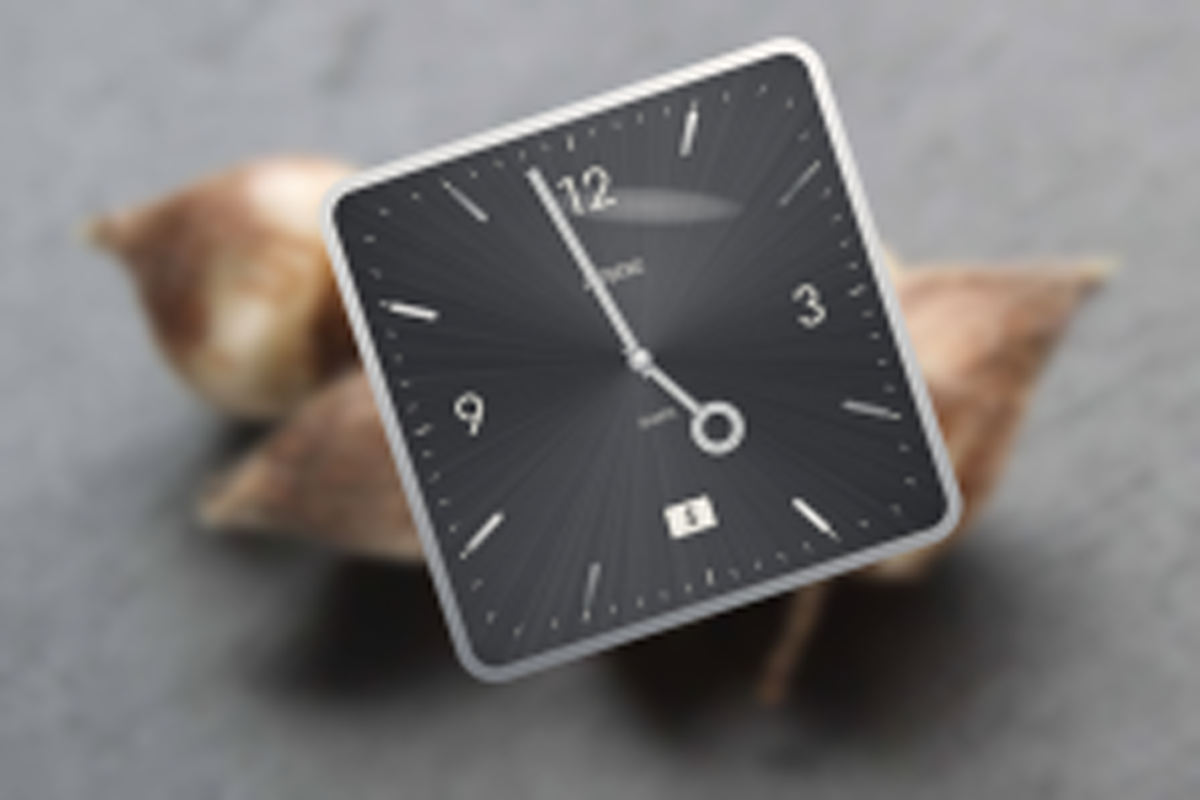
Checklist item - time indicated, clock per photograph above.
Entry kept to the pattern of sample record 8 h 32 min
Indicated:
4 h 58 min
